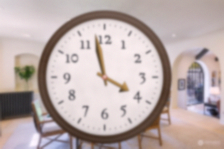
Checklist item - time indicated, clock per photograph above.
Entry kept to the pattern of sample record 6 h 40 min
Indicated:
3 h 58 min
